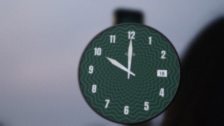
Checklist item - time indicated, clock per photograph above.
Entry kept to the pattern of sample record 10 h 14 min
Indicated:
10 h 00 min
